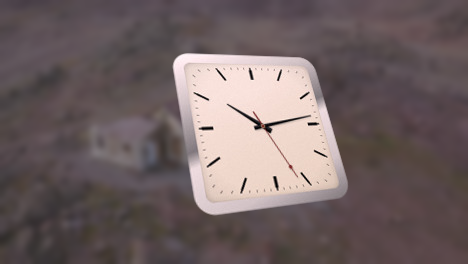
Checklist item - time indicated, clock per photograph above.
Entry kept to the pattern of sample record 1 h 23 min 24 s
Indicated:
10 h 13 min 26 s
